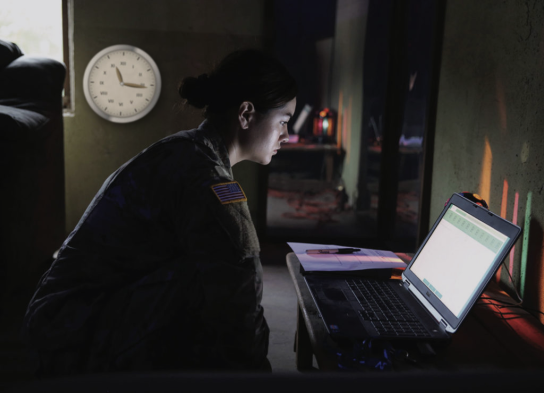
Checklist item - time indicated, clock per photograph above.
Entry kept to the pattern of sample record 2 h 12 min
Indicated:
11 h 16 min
